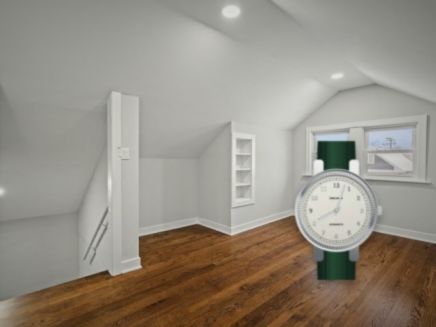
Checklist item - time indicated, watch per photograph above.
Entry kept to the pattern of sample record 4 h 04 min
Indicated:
8 h 03 min
